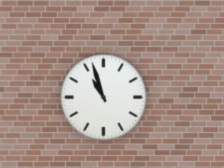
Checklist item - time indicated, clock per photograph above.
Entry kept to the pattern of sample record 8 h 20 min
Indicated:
10 h 57 min
